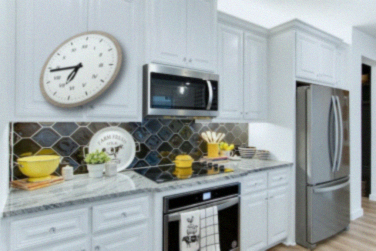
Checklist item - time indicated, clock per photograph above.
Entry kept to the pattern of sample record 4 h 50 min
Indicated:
6 h 44 min
